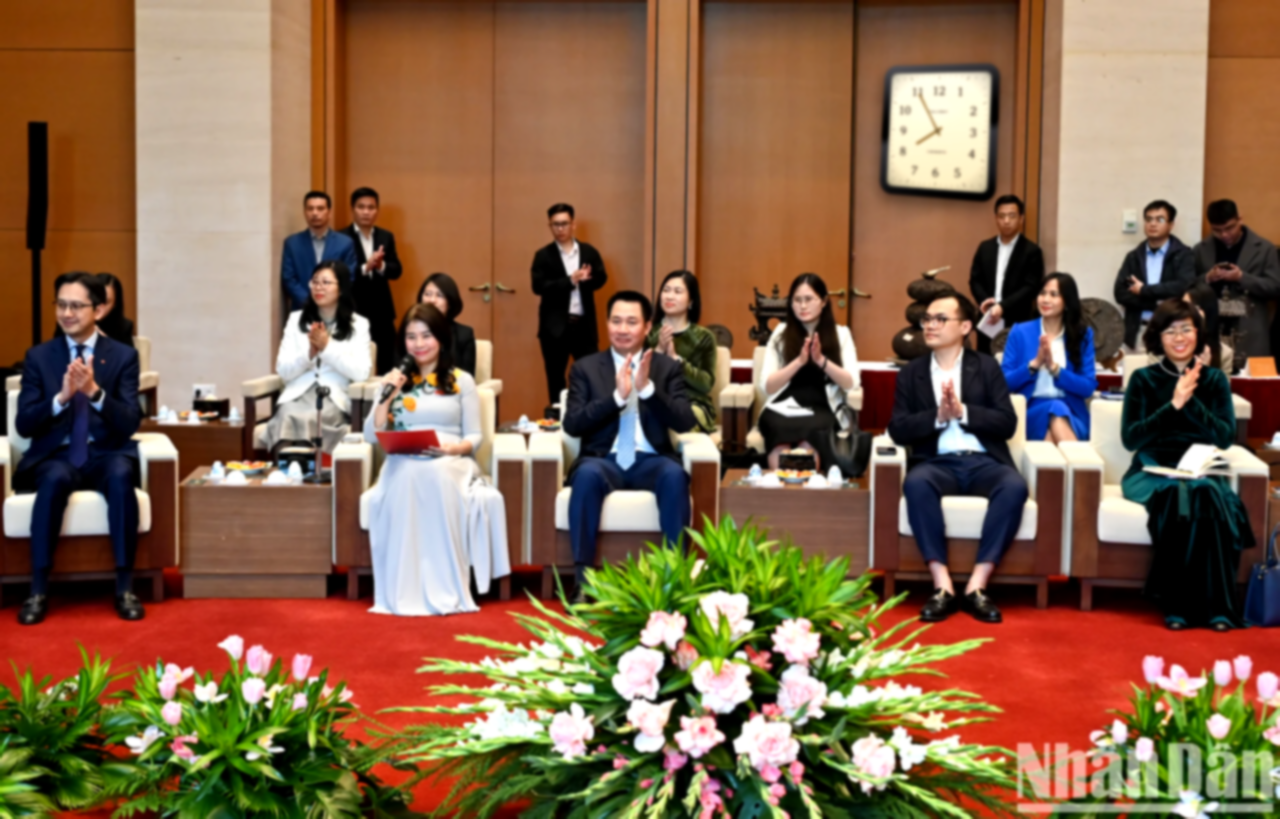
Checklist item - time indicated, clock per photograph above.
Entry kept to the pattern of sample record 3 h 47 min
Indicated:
7 h 55 min
